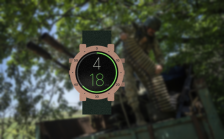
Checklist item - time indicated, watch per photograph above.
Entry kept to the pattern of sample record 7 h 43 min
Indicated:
4 h 18 min
